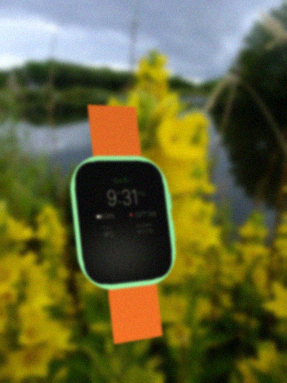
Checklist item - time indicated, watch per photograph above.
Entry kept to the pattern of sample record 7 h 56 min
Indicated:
9 h 31 min
